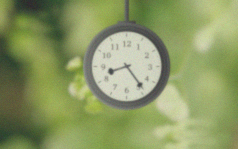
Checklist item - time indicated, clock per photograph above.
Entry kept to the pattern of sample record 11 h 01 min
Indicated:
8 h 24 min
